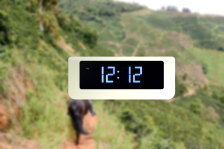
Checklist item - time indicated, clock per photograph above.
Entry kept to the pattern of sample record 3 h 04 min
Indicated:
12 h 12 min
